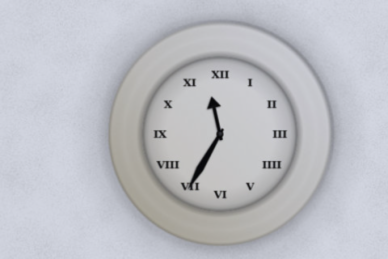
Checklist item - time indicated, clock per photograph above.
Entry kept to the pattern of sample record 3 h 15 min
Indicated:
11 h 35 min
